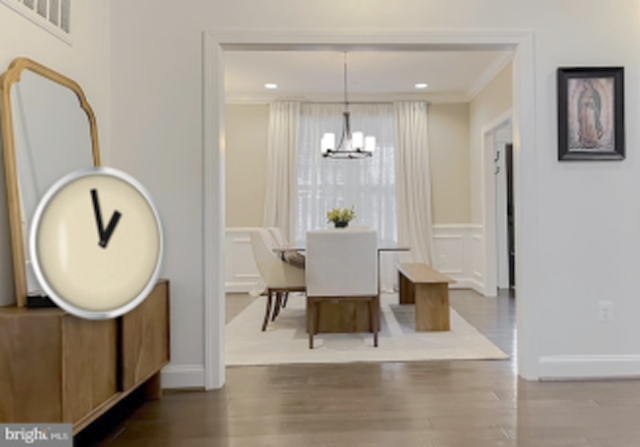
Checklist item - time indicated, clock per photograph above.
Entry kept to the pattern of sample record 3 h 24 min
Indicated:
12 h 58 min
